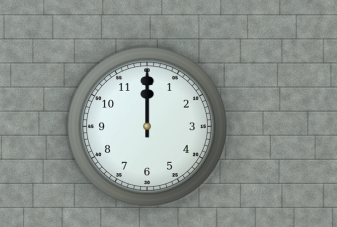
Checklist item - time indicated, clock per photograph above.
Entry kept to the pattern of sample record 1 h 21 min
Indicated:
12 h 00 min
